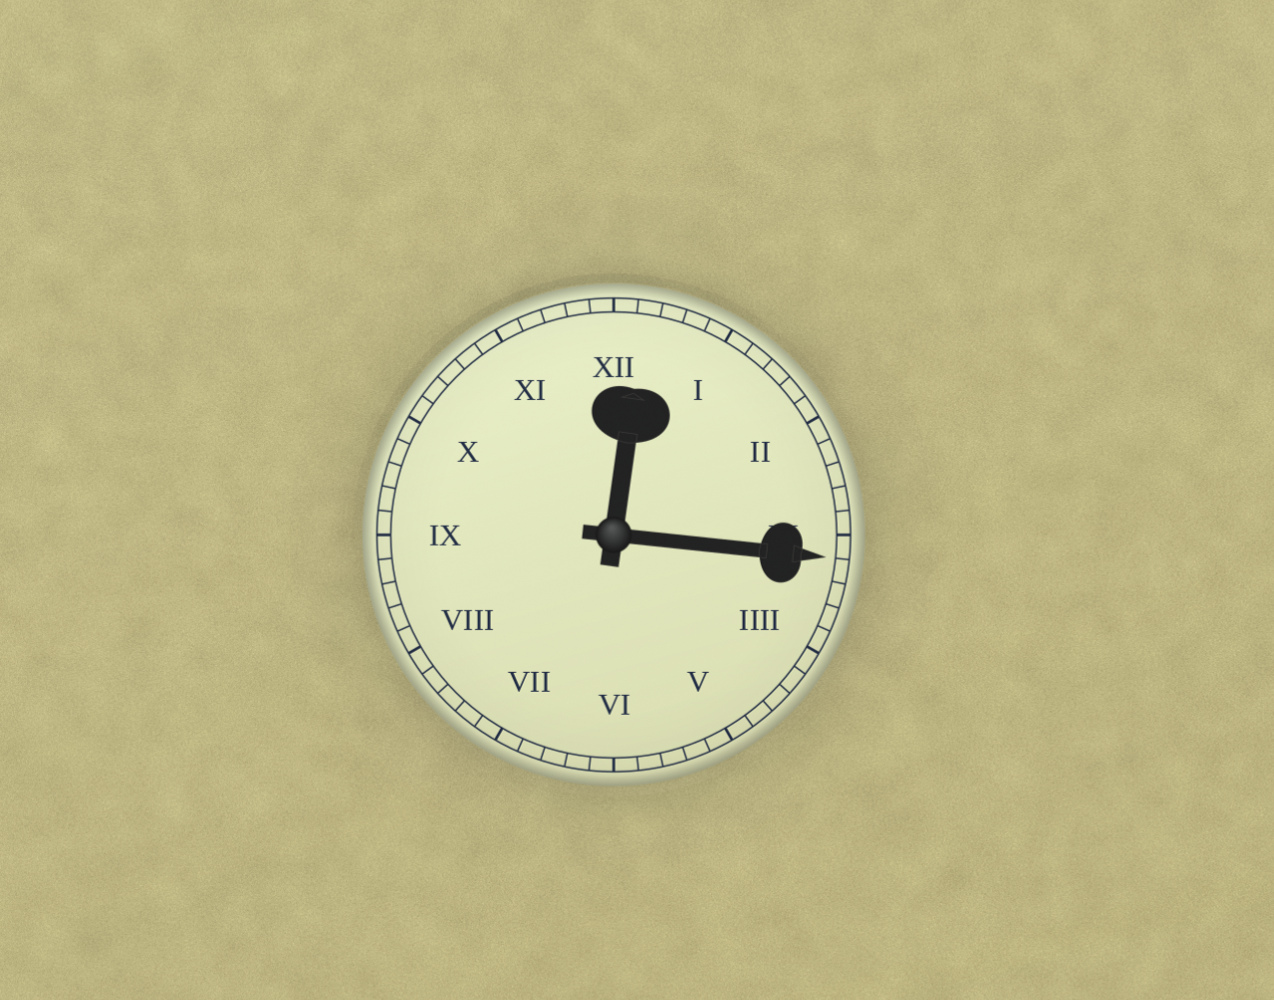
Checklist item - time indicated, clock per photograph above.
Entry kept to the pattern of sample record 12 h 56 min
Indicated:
12 h 16 min
